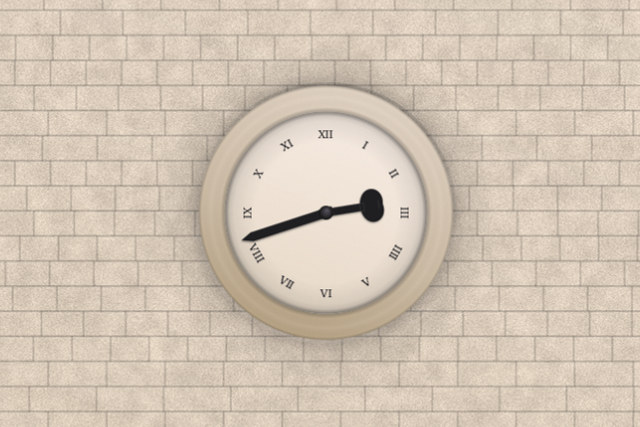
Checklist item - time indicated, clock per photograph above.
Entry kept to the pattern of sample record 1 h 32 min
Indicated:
2 h 42 min
